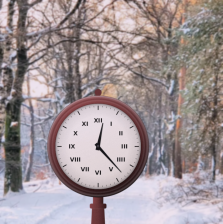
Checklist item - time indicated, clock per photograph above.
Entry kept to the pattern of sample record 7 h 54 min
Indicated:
12 h 23 min
